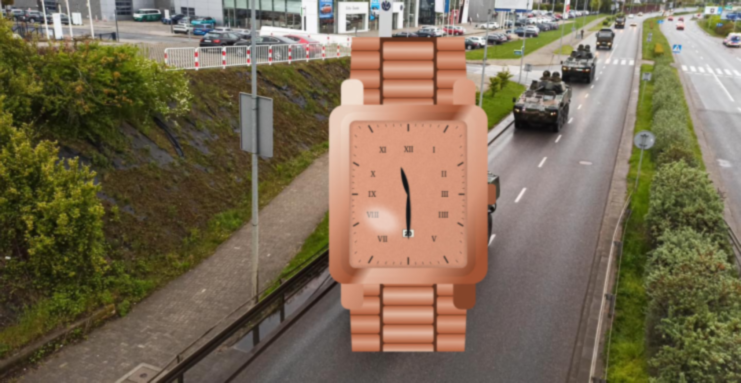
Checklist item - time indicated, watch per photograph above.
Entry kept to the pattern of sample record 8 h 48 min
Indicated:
11 h 30 min
